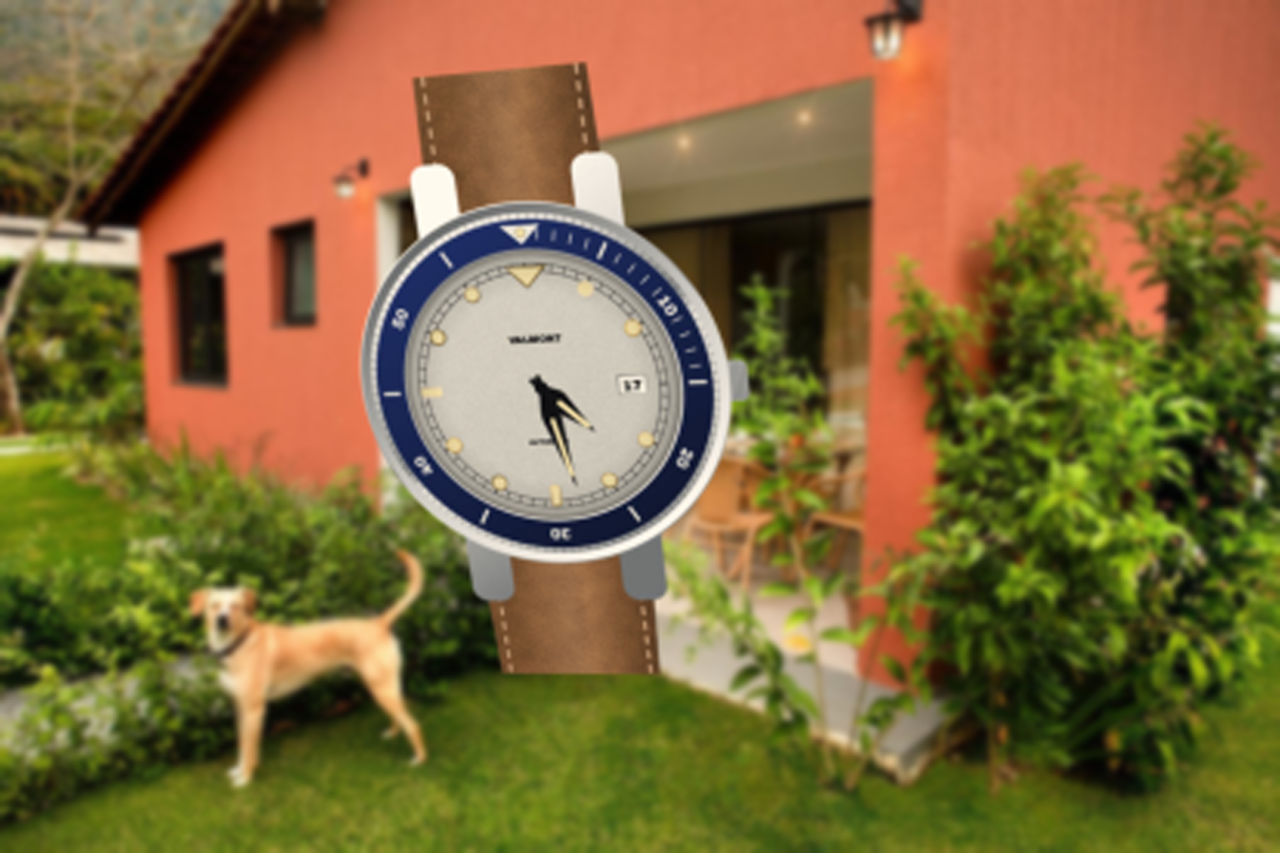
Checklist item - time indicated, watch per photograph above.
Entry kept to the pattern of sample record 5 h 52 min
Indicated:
4 h 28 min
